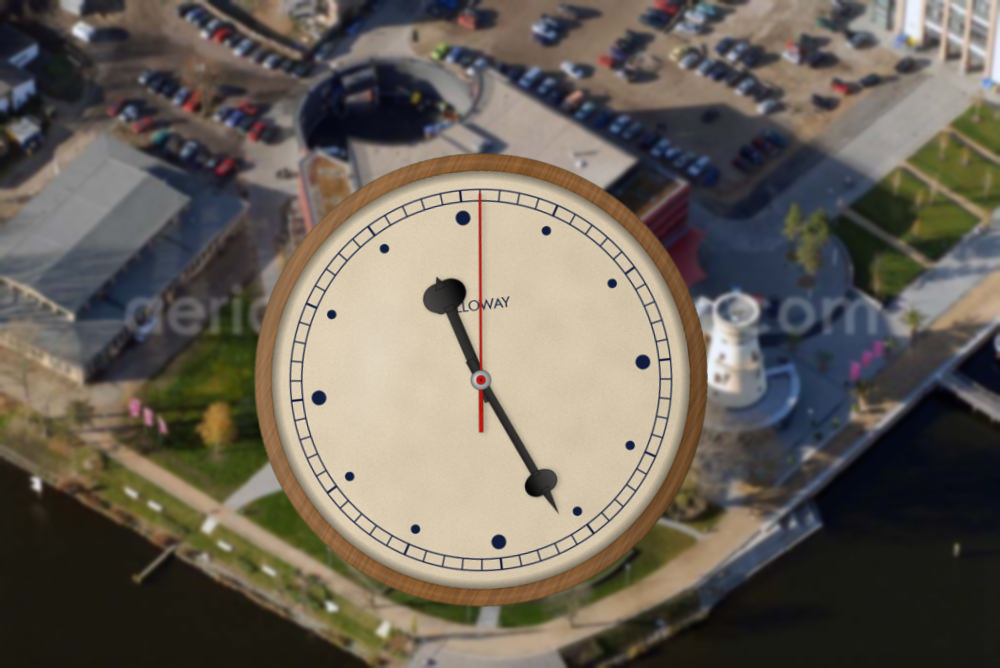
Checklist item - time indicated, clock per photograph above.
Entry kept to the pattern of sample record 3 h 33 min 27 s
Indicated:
11 h 26 min 01 s
